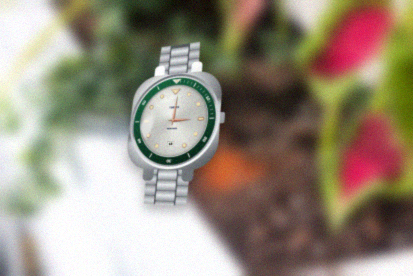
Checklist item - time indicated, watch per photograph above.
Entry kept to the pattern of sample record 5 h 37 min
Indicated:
3 h 01 min
